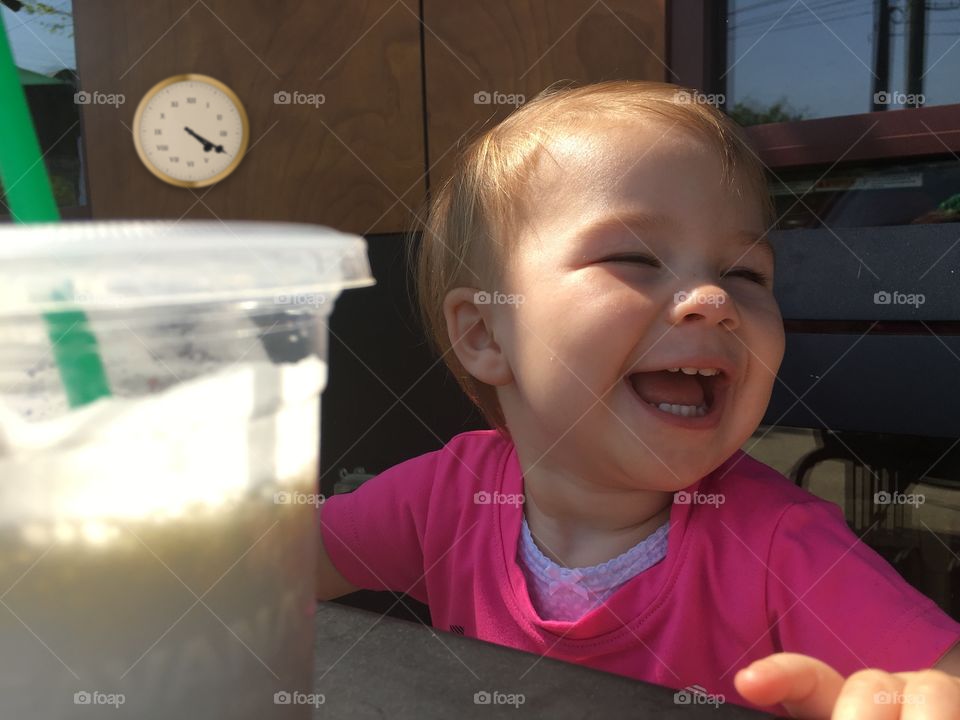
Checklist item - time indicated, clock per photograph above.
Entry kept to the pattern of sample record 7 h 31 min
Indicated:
4 h 20 min
